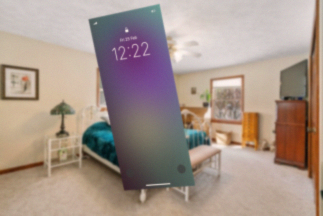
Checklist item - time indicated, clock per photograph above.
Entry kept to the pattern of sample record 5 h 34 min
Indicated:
12 h 22 min
